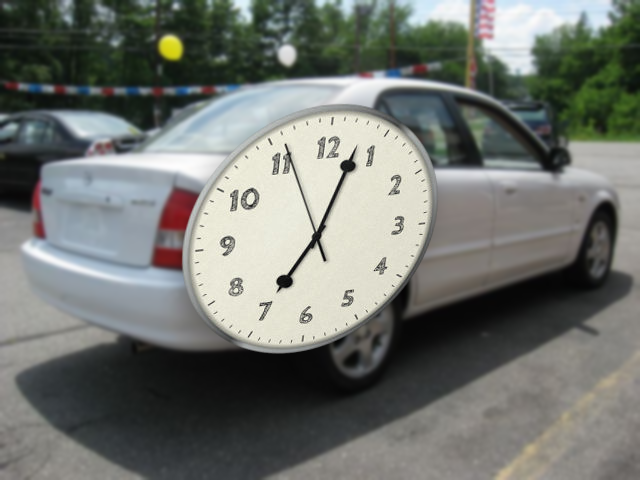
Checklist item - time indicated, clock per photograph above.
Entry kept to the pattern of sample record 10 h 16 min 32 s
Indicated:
7 h 02 min 56 s
